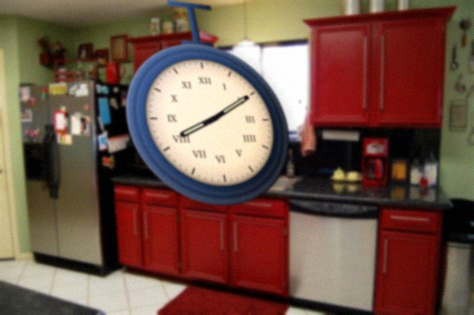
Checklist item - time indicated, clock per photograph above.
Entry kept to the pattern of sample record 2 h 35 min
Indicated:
8 h 10 min
